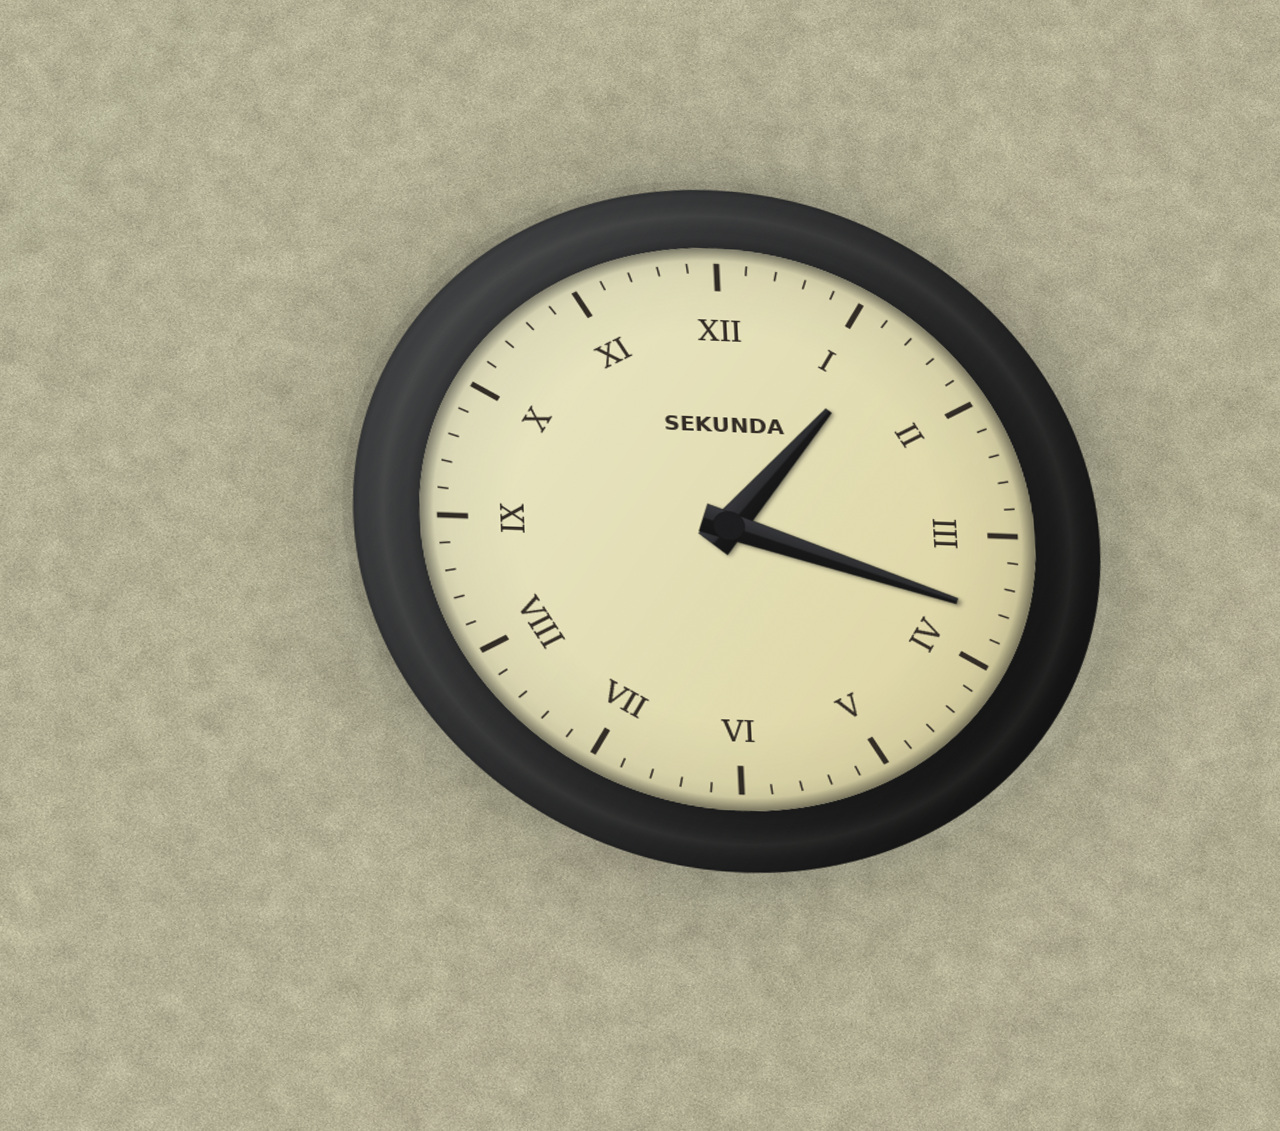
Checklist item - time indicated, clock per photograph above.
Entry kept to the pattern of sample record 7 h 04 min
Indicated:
1 h 18 min
